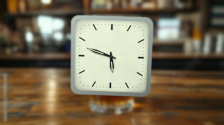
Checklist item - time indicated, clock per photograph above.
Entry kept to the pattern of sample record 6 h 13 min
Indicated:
5 h 48 min
